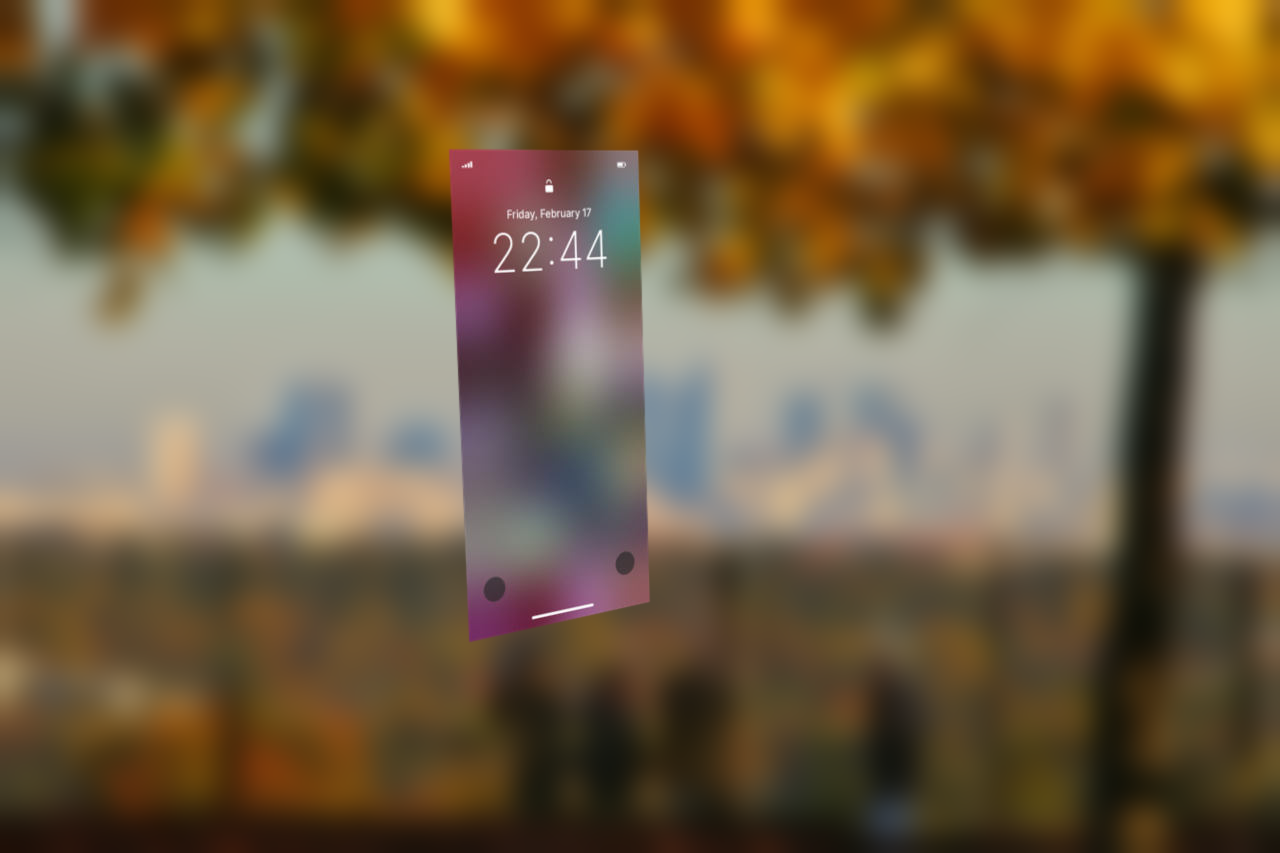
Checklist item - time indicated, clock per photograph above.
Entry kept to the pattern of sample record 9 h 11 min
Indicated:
22 h 44 min
